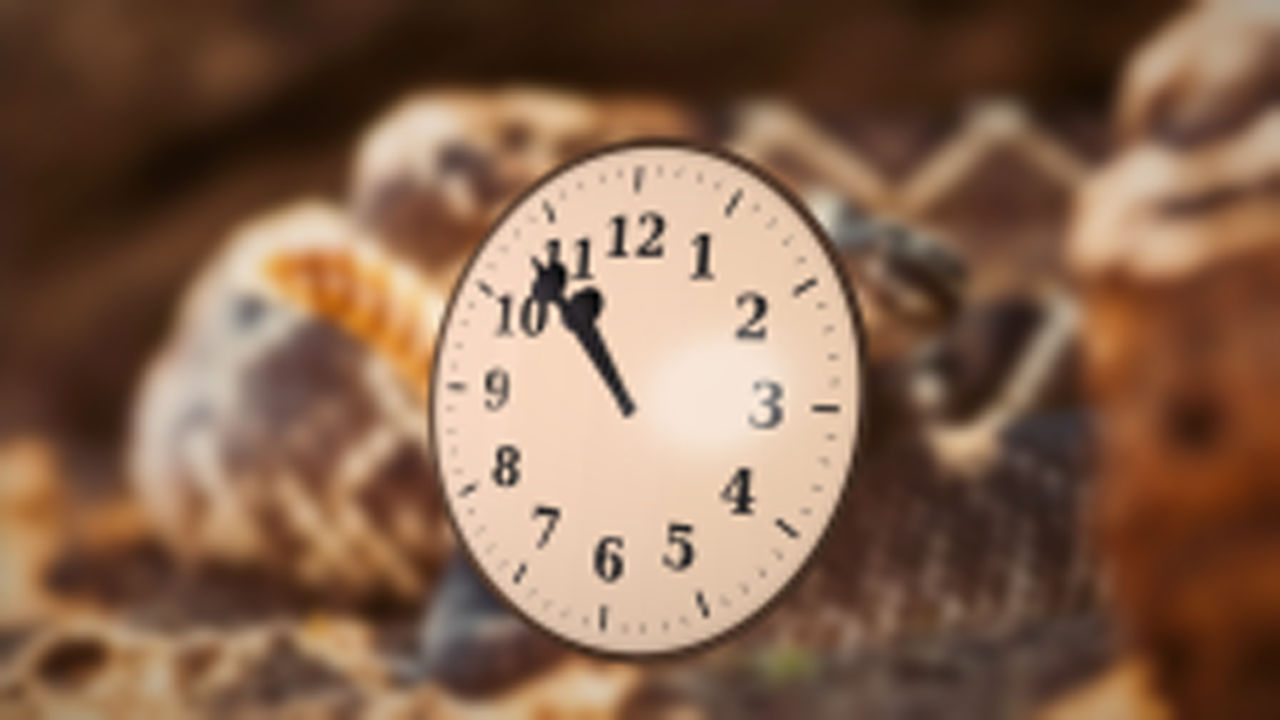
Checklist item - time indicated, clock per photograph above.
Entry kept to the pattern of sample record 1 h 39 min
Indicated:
10 h 53 min
